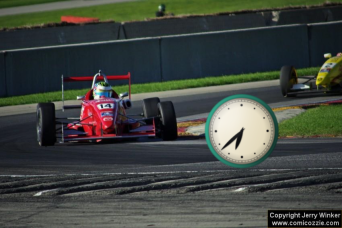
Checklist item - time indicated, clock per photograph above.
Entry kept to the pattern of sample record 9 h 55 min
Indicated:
6 h 38 min
